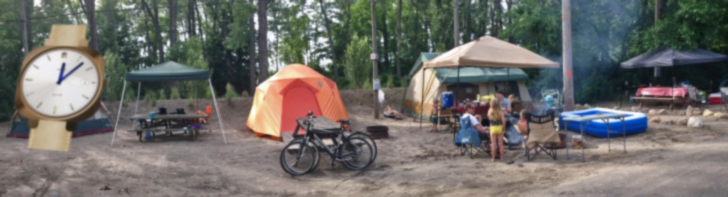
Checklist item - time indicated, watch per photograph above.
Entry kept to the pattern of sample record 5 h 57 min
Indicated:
12 h 07 min
